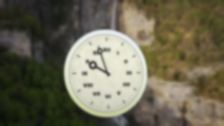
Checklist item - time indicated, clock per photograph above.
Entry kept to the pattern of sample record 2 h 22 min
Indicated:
9 h 57 min
